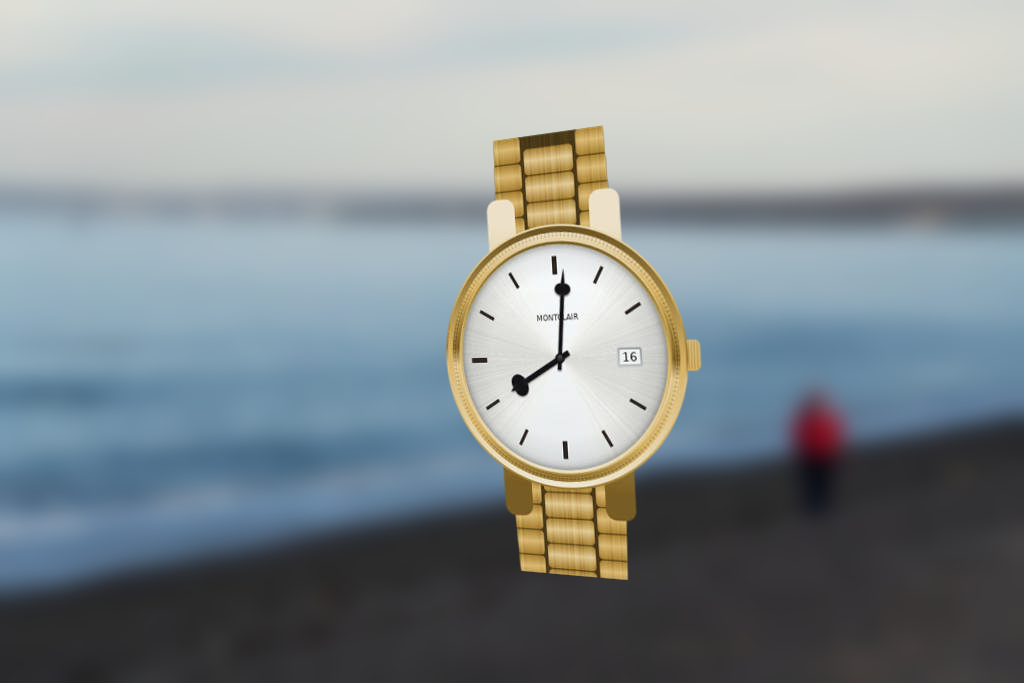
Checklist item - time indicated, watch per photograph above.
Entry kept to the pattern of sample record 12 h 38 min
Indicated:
8 h 01 min
